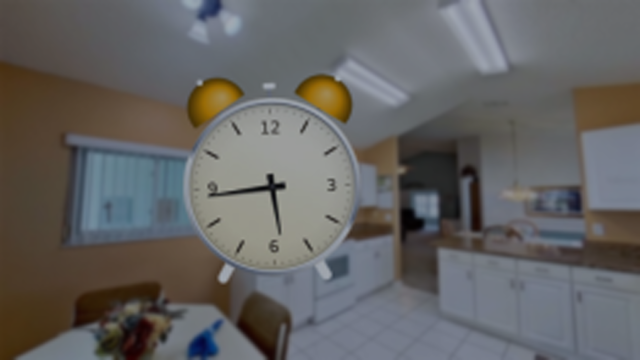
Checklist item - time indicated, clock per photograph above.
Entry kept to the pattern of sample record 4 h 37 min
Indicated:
5 h 44 min
